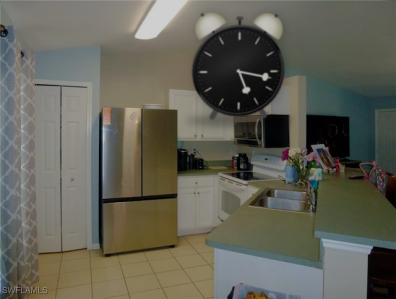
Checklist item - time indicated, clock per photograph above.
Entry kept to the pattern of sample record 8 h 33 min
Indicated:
5 h 17 min
